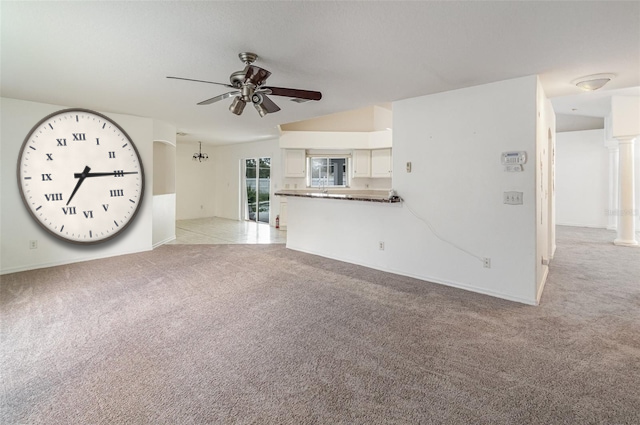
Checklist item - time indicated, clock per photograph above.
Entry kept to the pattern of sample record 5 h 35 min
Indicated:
7 h 15 min
